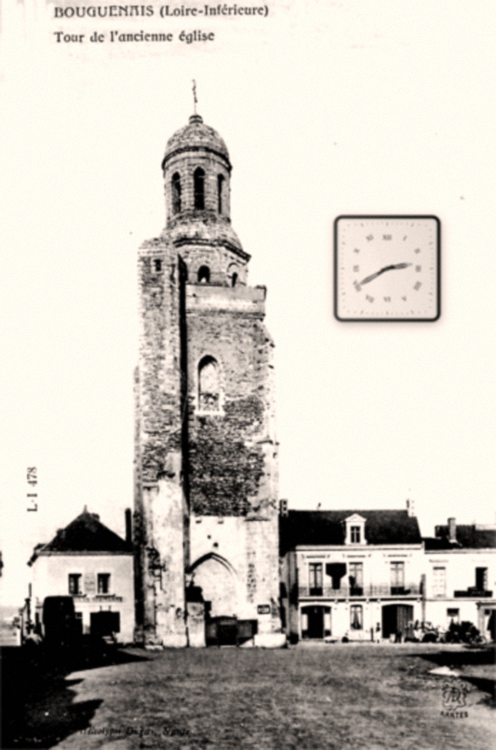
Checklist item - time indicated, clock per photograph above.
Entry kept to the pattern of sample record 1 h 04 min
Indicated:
2 h 40 min
